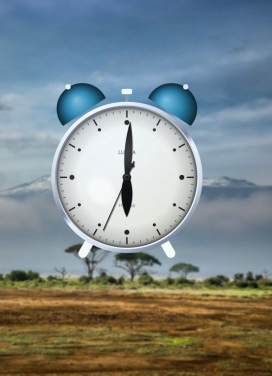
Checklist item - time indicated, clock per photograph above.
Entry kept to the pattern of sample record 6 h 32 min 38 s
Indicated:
6 h 00 min 34 s
